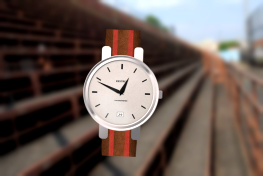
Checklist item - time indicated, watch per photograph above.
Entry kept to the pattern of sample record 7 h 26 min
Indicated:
12 h 49 min
